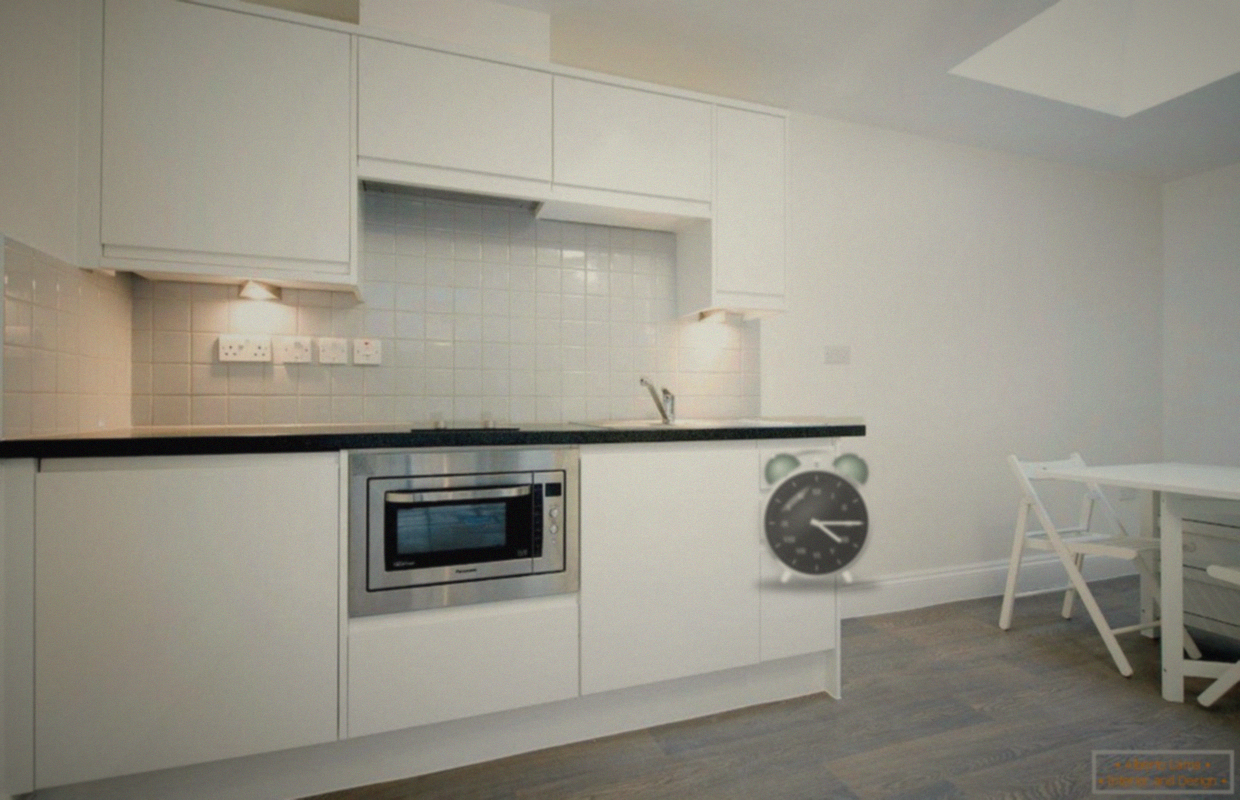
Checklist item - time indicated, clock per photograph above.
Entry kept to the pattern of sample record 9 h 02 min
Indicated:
4 h 15 min
